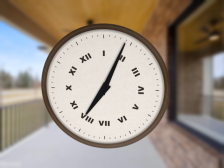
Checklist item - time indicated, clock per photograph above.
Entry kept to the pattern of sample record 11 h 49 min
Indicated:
8 h 09 min
